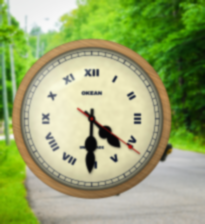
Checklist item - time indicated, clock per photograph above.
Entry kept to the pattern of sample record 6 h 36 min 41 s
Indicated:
4 h 30 min 21 s
